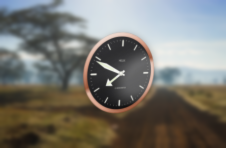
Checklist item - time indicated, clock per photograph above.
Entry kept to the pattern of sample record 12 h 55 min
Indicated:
7 h 49 min
